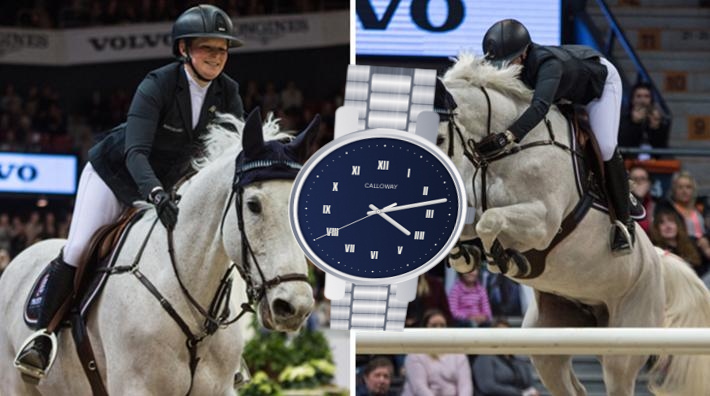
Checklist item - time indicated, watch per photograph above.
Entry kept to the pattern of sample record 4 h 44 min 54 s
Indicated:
4 h 12 min 40 s
